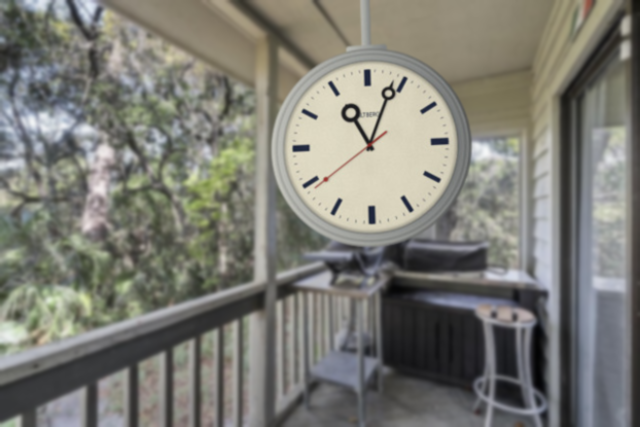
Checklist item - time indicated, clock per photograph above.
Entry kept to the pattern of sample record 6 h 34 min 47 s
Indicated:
11 h 03 min 39 s
